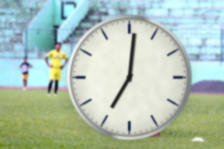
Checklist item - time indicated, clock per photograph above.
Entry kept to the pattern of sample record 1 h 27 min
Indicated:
7 h 01 min
